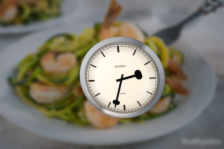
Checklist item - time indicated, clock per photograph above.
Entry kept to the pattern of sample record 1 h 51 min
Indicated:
2 h 33 min
